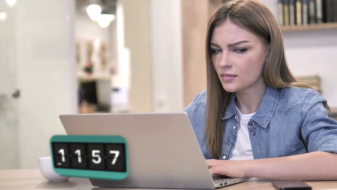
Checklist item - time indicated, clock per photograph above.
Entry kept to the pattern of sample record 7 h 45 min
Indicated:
11 h 57 min
